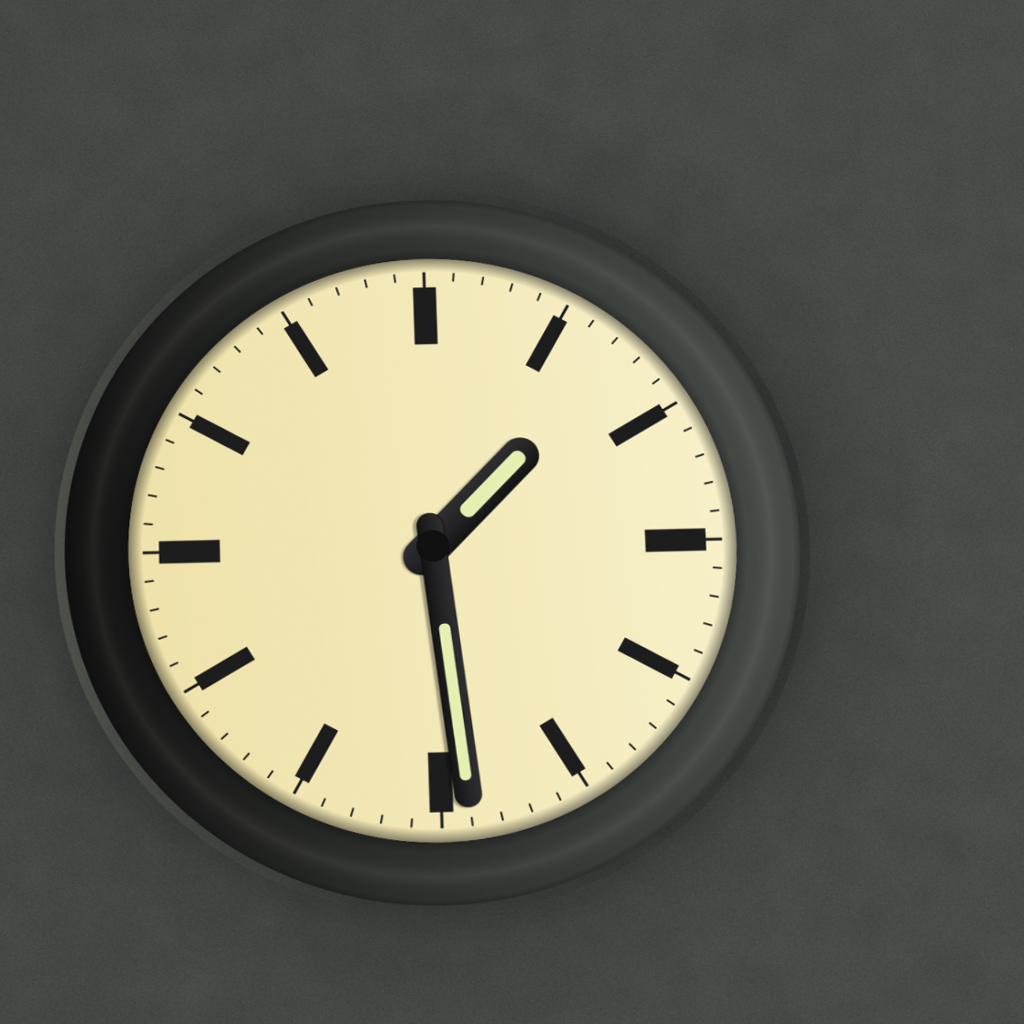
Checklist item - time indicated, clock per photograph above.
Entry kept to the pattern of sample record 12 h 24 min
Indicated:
1 h 29 min
